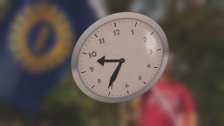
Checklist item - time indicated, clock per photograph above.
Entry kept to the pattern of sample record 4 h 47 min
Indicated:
9 h 36 min
